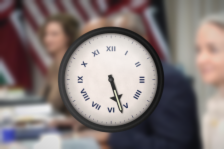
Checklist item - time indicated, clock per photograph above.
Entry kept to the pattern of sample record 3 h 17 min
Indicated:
5 h 27 min
